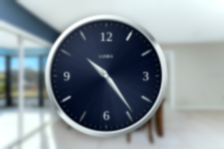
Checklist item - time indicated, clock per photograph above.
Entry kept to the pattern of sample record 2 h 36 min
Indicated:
10 h 24 min
